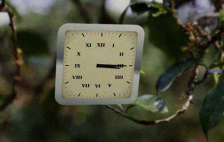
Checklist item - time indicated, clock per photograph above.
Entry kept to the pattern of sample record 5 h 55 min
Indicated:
3 h 15 min
